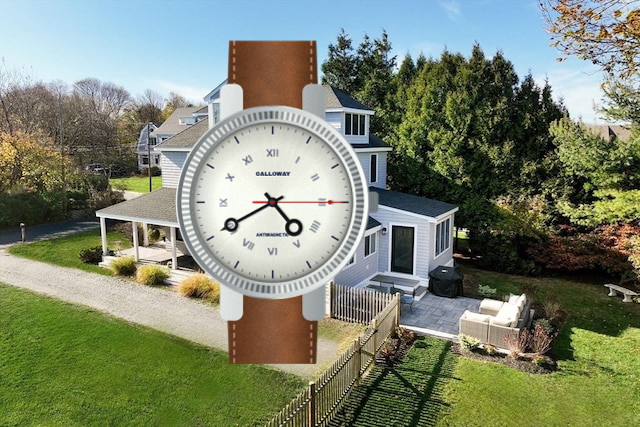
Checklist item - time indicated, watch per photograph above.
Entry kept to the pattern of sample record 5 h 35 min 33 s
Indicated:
4 h 40 min 15 s
